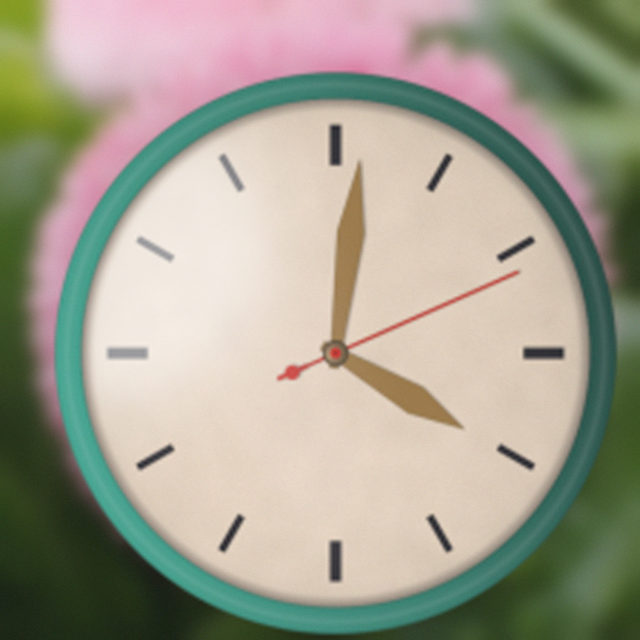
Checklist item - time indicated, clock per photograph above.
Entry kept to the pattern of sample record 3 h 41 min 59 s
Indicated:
4 h 01 min 11 s
